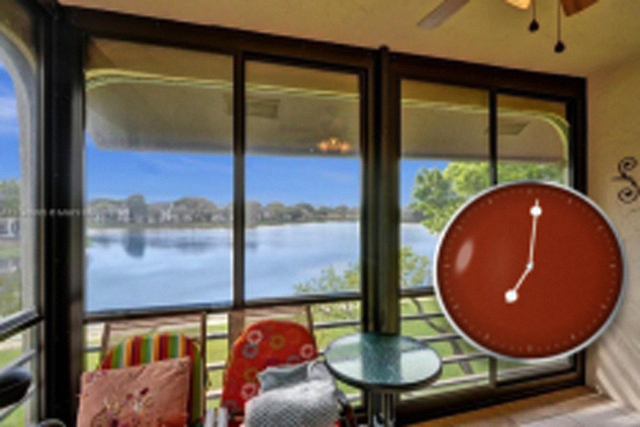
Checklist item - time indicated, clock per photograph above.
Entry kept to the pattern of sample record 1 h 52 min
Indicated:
7 h 01 min
